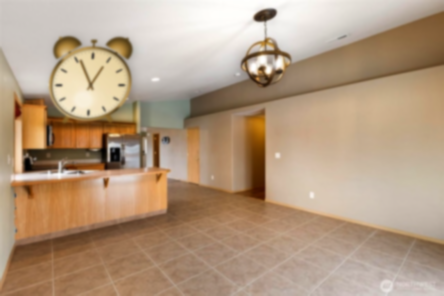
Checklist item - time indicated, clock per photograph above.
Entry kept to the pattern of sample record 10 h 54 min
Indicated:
12 h 56 min
